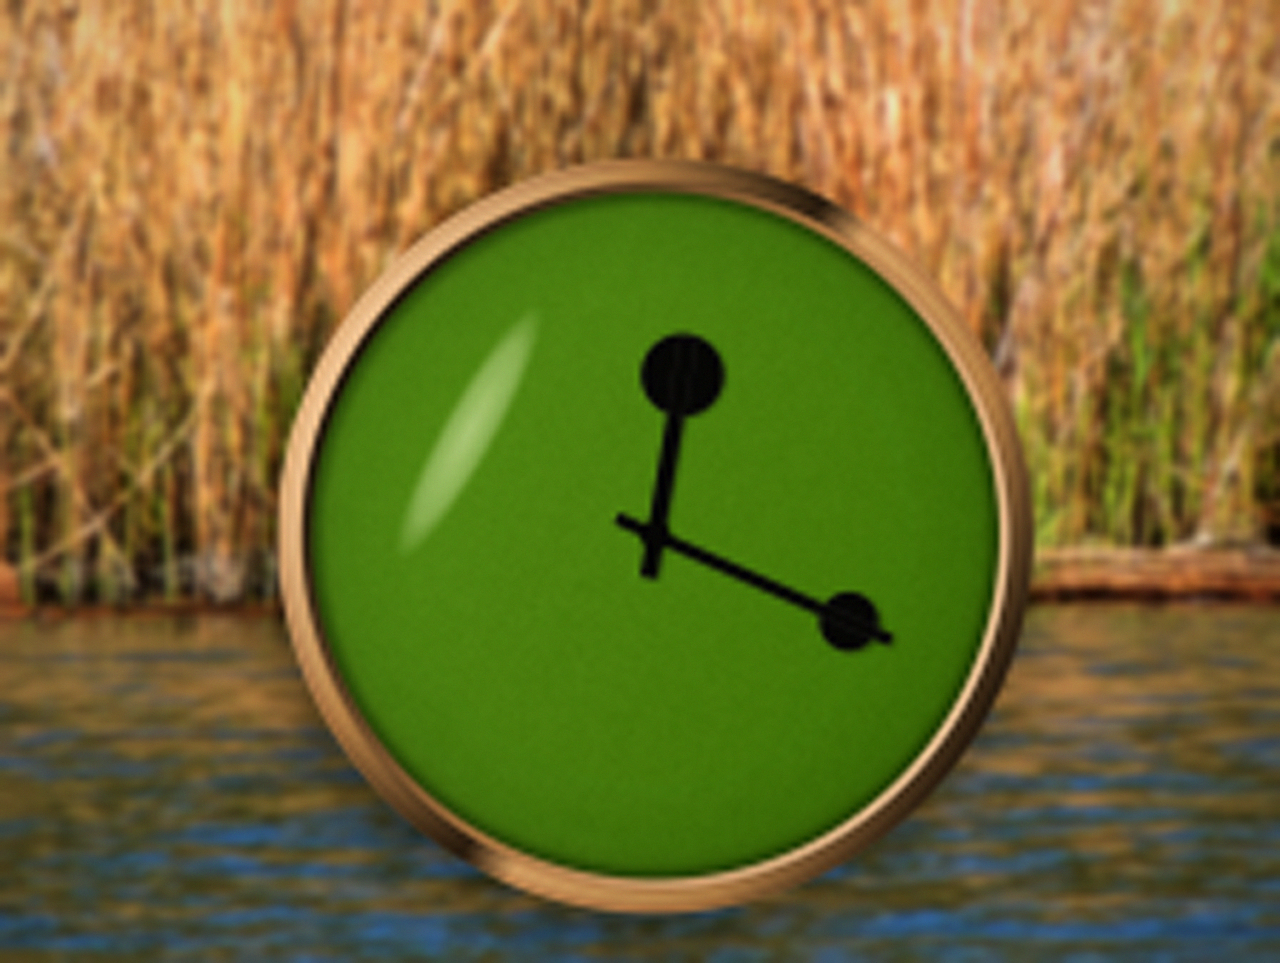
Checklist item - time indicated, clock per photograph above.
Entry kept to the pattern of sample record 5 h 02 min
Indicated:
12 h 19 min
